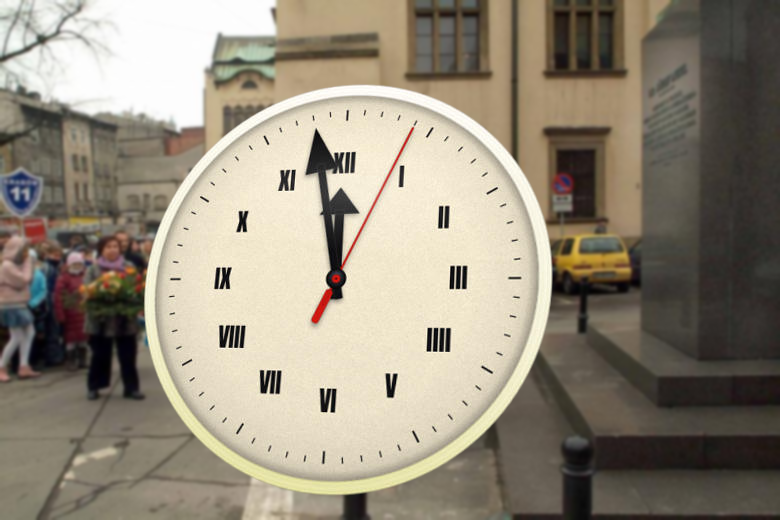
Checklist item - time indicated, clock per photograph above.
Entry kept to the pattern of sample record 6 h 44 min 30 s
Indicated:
11 h 58 min 04 s
